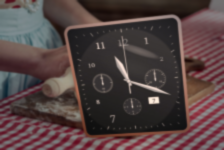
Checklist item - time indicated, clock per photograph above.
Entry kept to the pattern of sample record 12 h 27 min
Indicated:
11 h 19 min
